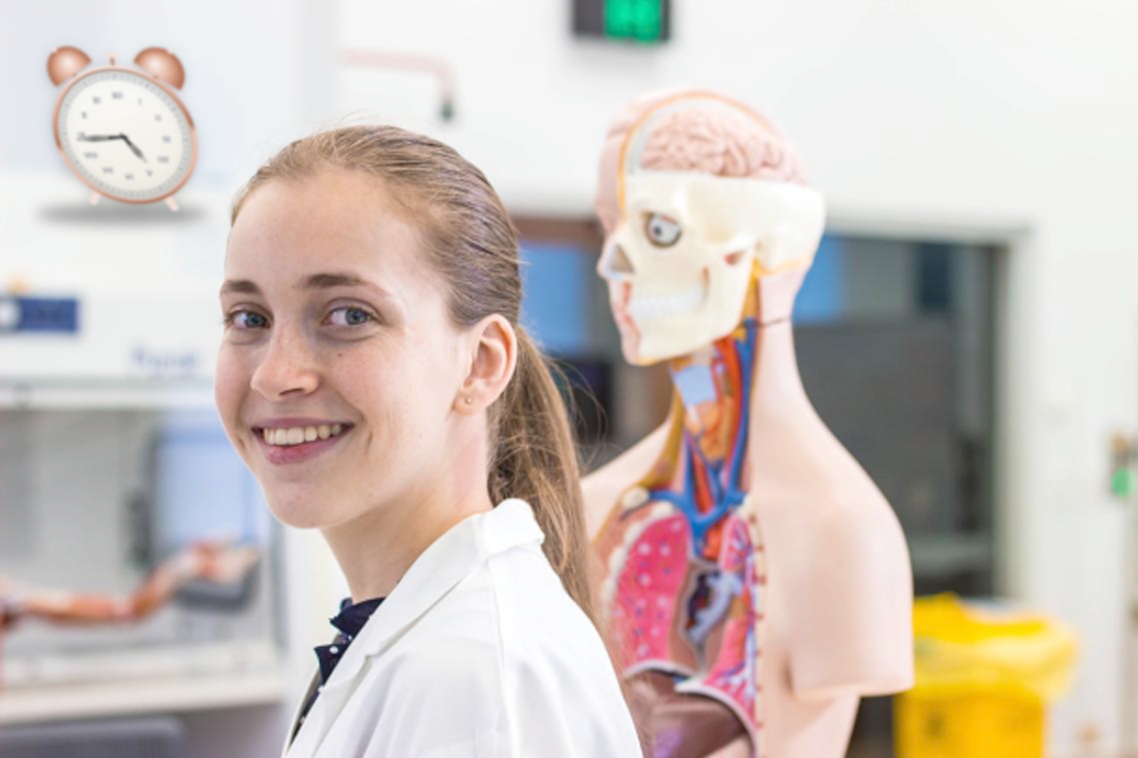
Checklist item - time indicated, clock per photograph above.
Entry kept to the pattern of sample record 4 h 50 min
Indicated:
4 h 44 min
